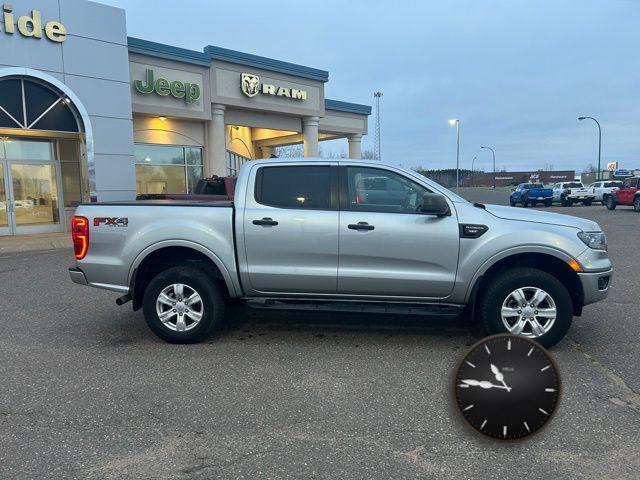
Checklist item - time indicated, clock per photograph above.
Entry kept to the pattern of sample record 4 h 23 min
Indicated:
10 h 46 min
